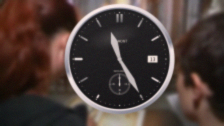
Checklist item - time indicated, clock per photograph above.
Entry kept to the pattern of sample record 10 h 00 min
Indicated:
11 h 25 min
